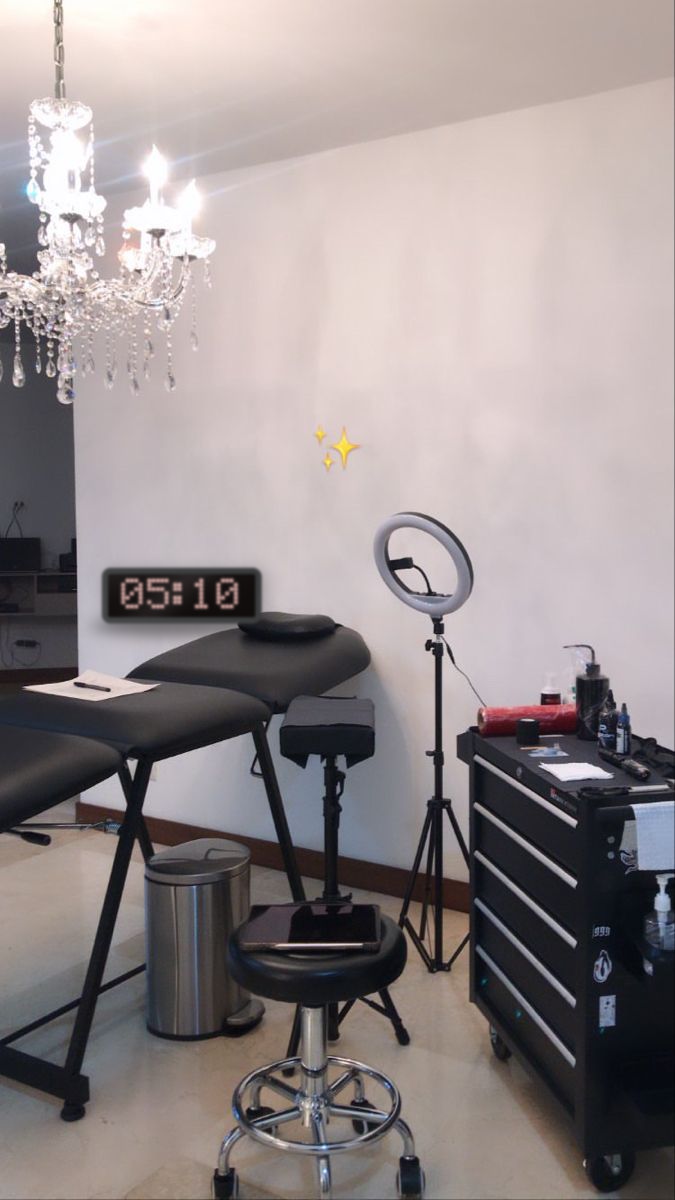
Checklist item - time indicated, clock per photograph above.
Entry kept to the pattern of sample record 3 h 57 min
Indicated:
5 h 10 min
